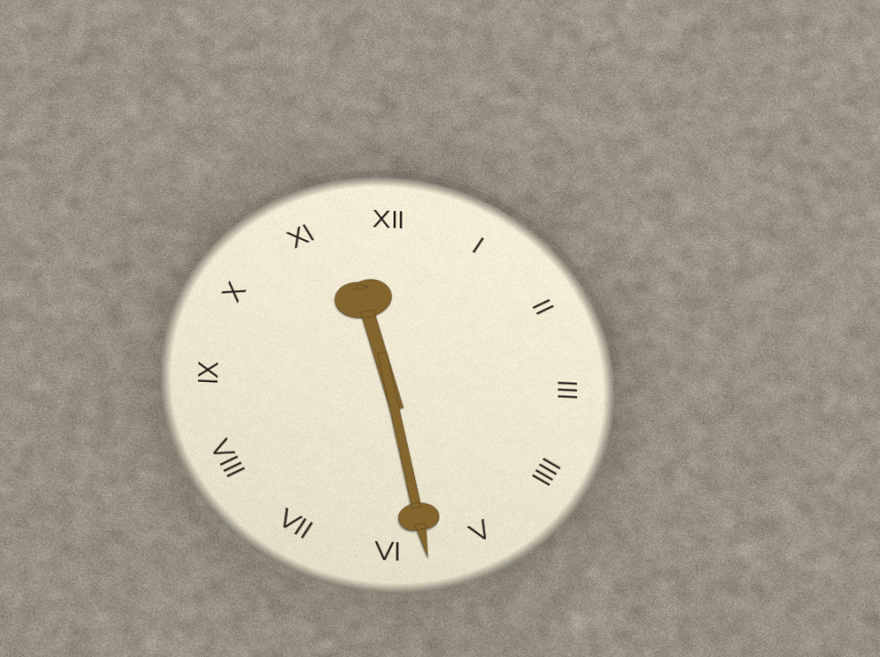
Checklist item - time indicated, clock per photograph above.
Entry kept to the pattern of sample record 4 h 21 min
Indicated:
11 h 28 min
